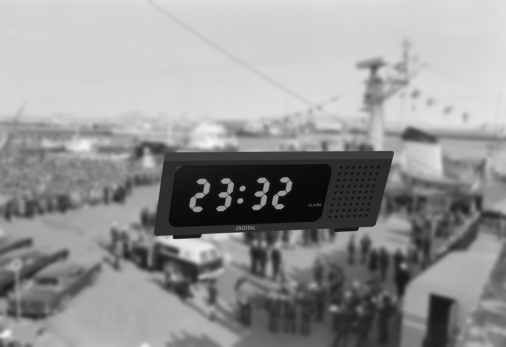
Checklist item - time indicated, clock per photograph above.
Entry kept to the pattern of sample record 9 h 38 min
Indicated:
23 h 32 min
